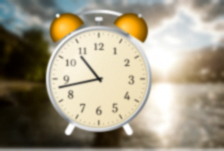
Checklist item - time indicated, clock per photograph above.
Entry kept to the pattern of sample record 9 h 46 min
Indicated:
10 h 43 min
